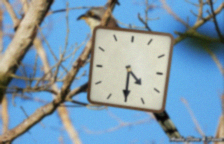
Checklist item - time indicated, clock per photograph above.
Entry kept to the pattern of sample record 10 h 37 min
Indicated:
4 h 30 min
